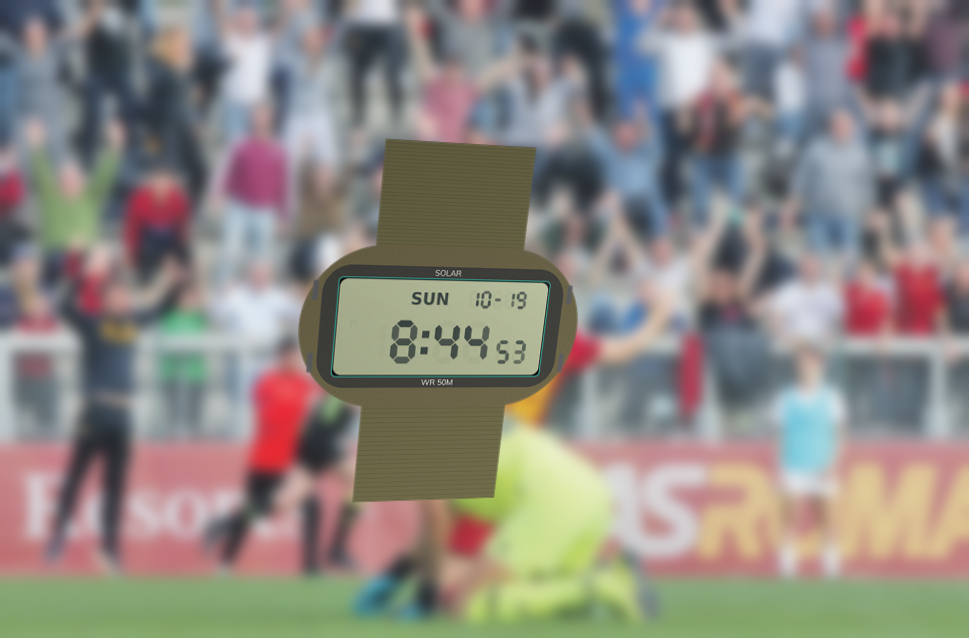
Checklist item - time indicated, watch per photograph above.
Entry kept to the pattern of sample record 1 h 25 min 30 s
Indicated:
8 h 44 min 53 s
